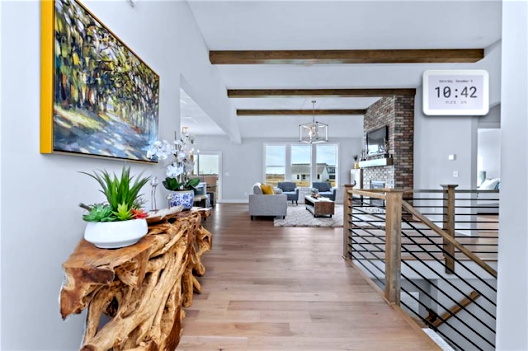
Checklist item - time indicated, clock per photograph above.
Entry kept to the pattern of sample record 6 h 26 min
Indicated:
10 h 42 min
